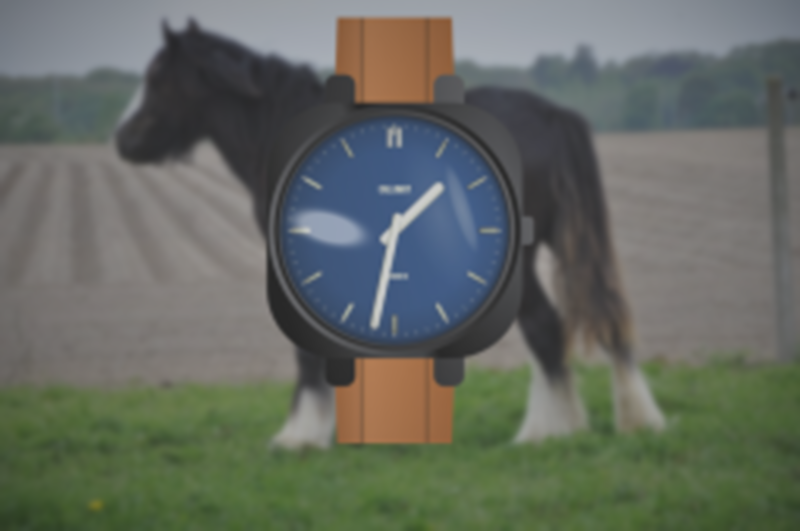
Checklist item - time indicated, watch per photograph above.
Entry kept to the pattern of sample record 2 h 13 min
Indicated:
1 h 32 min
